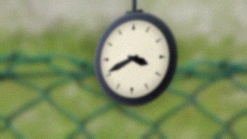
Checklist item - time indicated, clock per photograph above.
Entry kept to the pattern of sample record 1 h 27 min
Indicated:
3 h 41 min
